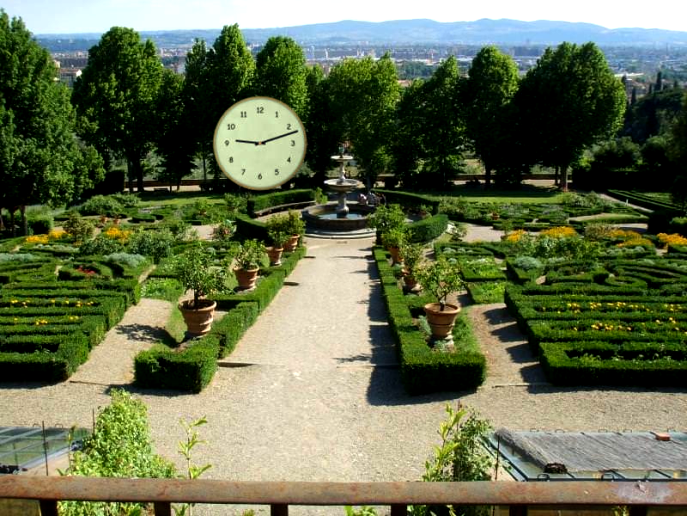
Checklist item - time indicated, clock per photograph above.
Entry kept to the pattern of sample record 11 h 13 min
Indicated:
9 h 12 min
